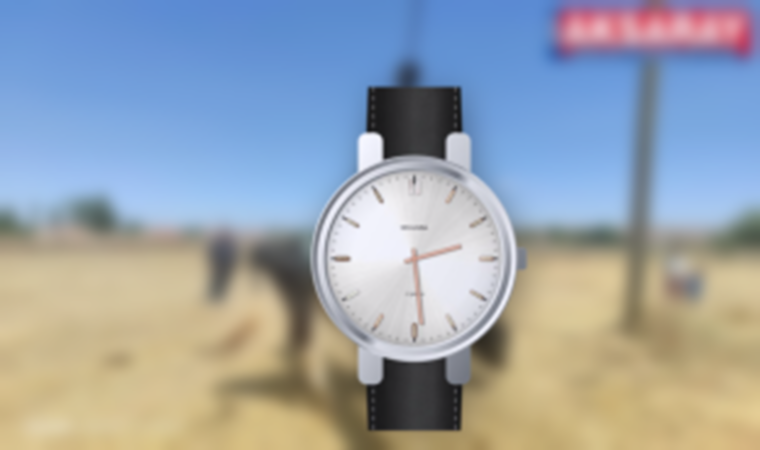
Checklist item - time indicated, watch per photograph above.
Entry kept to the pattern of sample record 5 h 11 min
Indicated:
2 h 29 min
